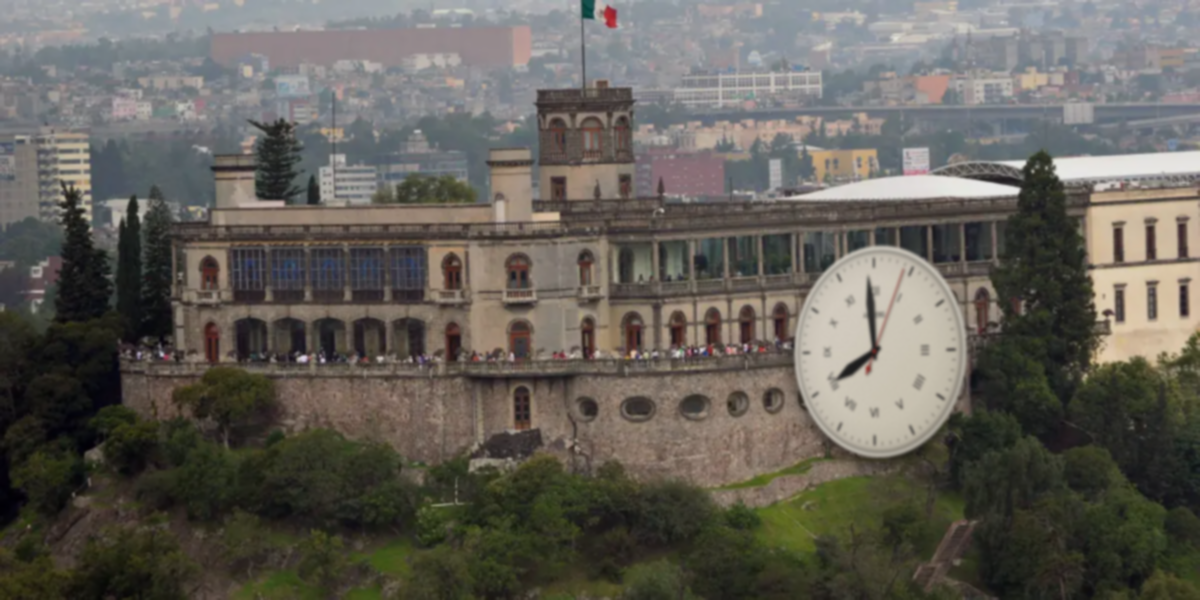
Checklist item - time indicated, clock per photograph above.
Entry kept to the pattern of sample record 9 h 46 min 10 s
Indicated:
7 h 59 min 04 s
